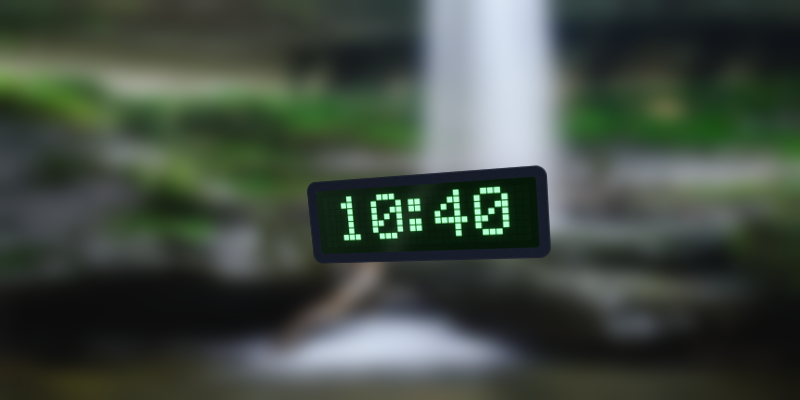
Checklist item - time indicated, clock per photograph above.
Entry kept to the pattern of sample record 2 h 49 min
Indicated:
10 h 40 min
